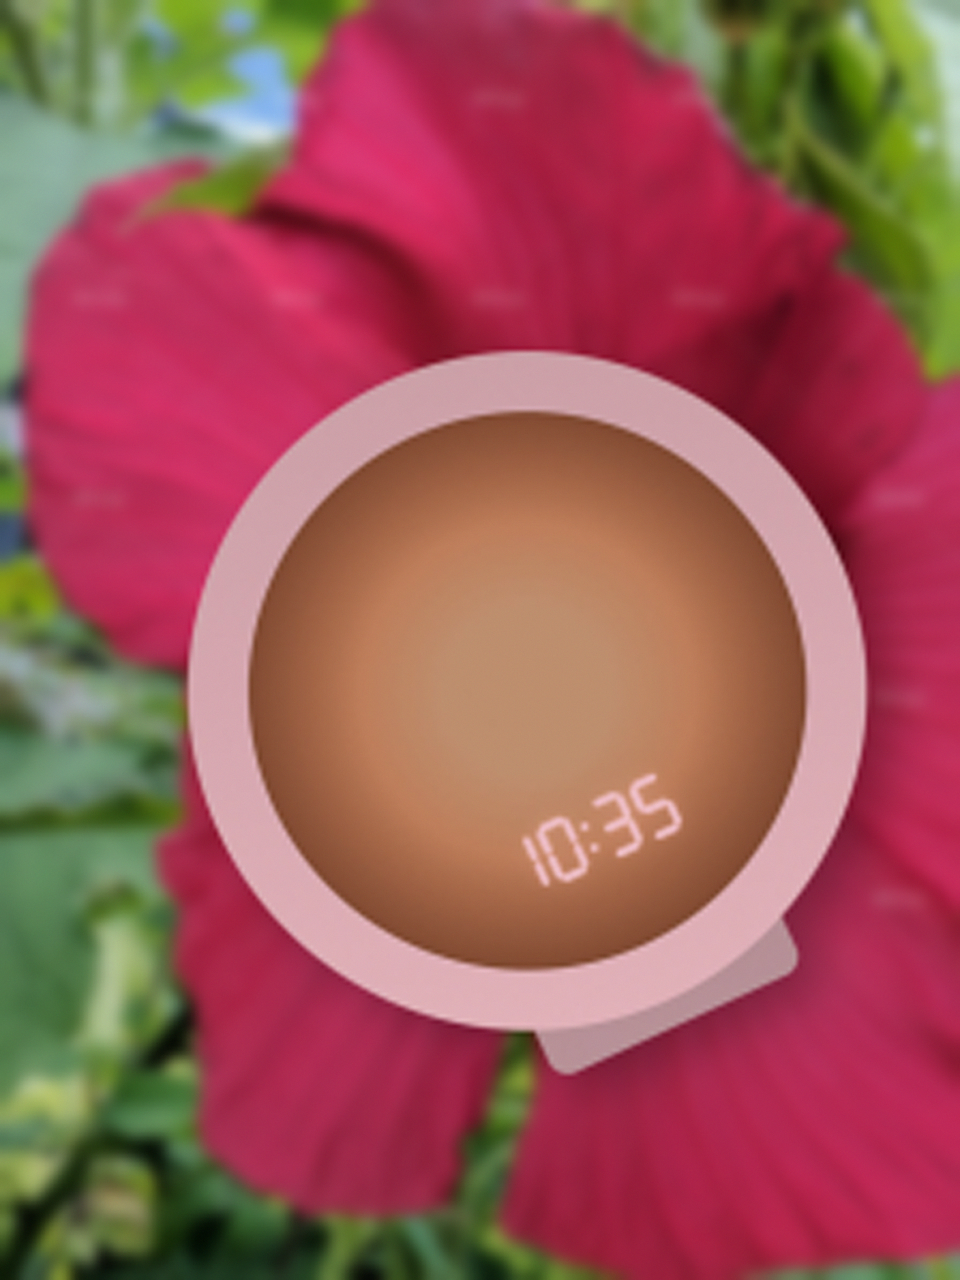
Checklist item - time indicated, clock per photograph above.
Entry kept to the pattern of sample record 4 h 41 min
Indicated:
10 h 35 min
